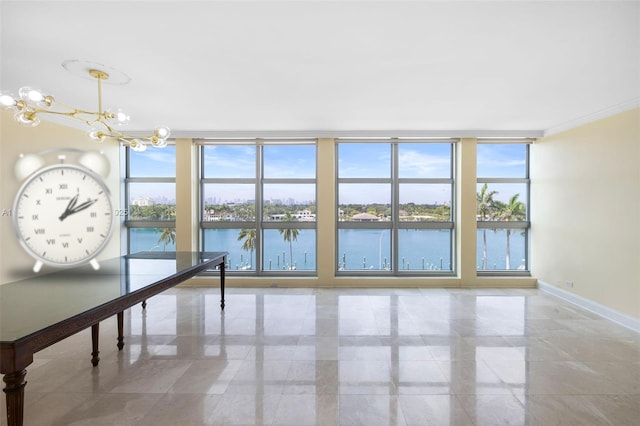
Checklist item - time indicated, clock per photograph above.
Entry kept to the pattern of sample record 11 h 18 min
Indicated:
1 h 11 min
